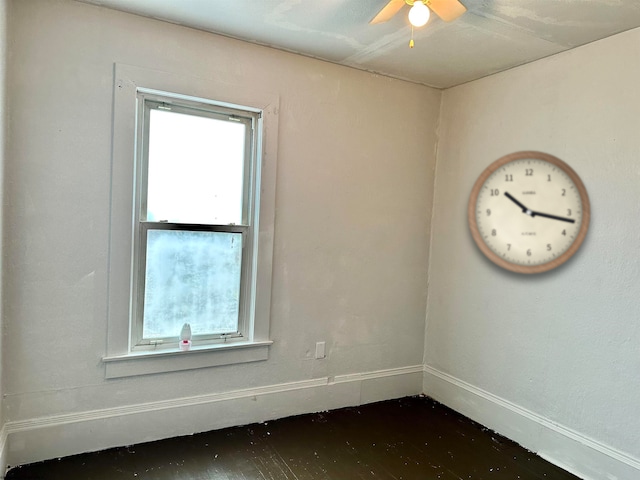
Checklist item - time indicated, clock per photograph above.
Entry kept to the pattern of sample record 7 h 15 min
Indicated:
10 h 17 min
